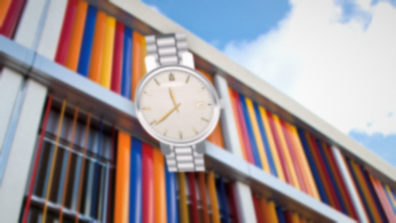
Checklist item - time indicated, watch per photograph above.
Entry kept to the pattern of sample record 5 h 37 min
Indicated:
11 h 39 min
